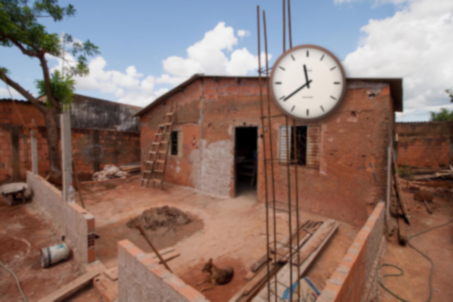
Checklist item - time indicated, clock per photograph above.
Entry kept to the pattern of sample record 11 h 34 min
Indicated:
11 h 39 min
